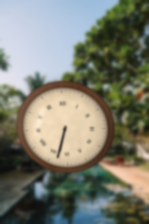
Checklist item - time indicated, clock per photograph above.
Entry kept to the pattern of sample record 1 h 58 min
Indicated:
6 h 33 min
